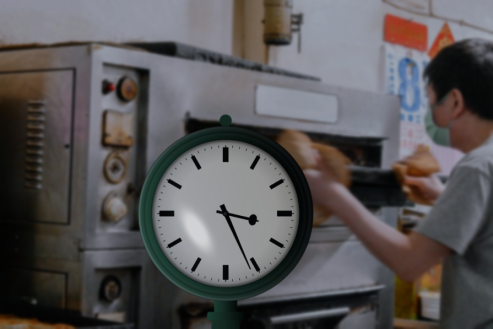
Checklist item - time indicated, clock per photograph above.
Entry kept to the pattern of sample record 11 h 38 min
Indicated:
3 h 26 min
